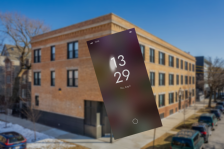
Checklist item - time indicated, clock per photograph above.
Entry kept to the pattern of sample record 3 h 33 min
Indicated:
13 h 29 min
